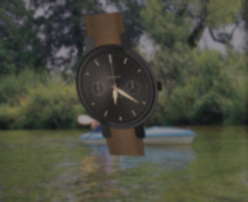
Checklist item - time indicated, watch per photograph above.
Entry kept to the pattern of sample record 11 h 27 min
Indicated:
6 h 21 min
